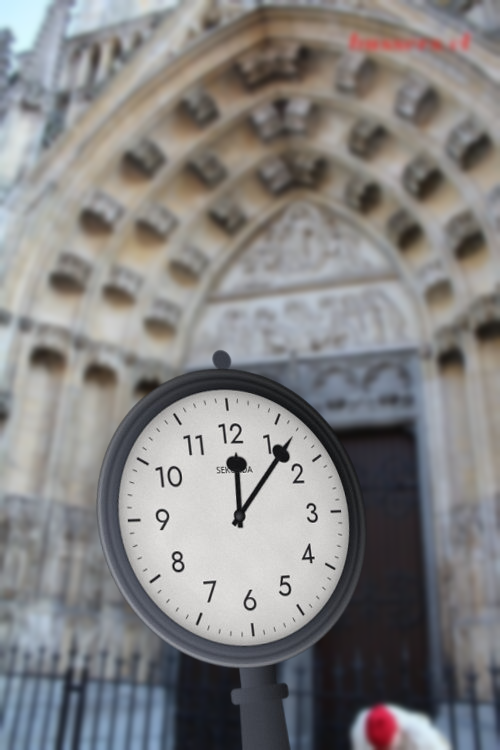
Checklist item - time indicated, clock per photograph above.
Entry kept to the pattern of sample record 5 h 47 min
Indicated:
12 h 07 min
